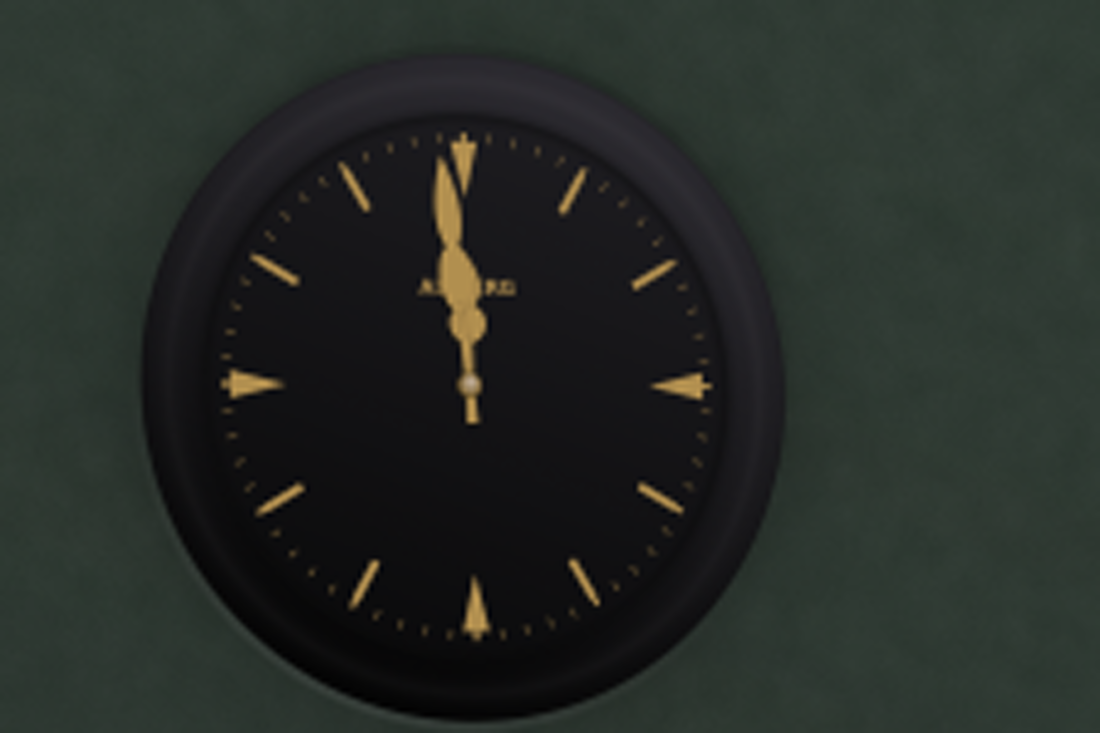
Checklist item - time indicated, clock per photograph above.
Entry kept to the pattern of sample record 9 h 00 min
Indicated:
11 h 59 min
